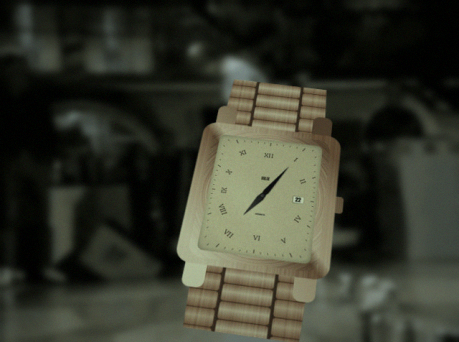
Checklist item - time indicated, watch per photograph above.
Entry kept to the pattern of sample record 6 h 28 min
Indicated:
7 h 05 min
